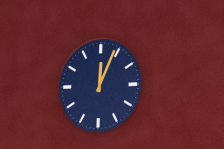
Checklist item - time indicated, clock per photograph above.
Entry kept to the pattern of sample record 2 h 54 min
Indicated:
12 h 04 min
